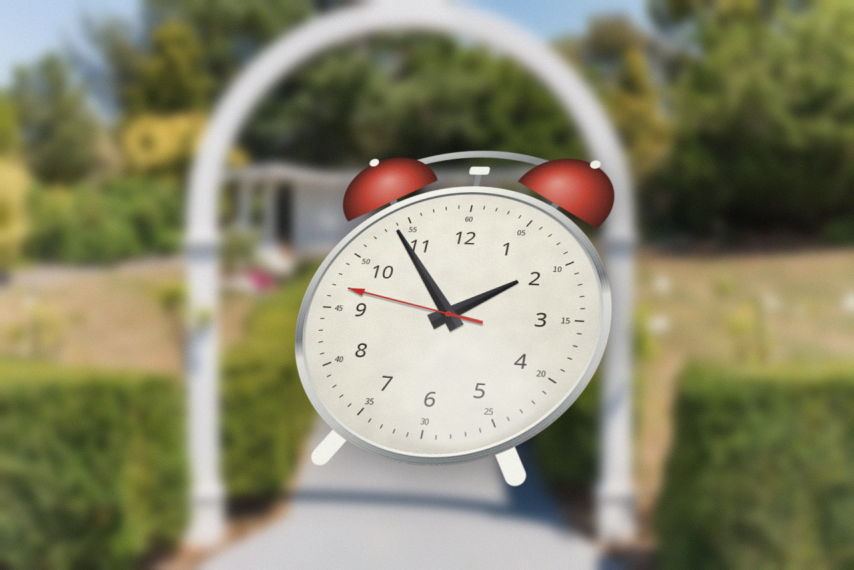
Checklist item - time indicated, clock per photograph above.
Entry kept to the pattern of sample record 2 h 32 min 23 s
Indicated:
1 h 53 min 47 s
